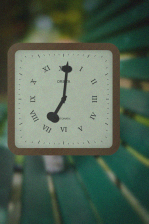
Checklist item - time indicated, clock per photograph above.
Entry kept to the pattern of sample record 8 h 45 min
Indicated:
7 h 01 min
